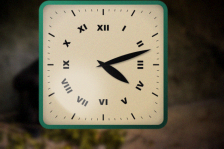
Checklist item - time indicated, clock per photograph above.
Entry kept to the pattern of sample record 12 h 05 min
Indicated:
4 h 12 min
